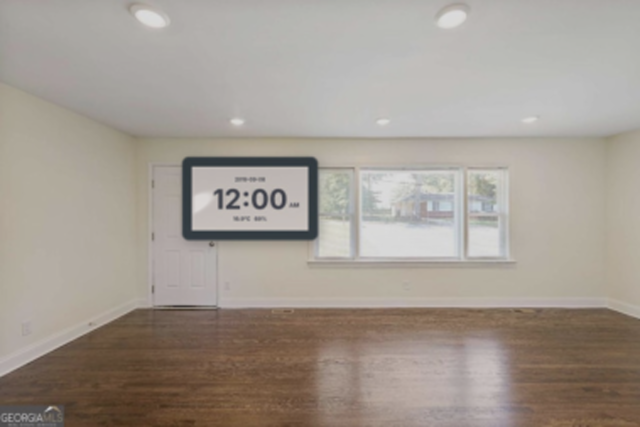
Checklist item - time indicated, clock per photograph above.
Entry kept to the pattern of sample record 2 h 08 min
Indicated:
12 h 00 min
